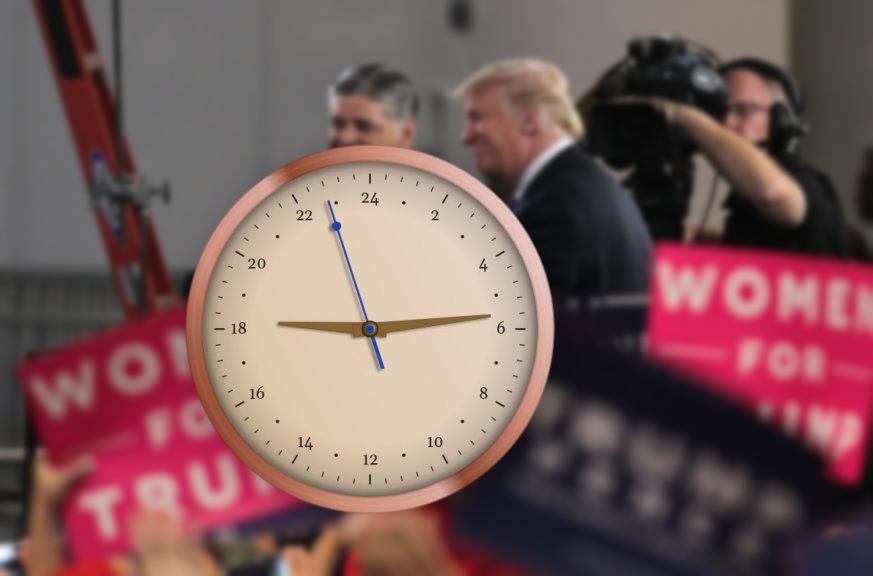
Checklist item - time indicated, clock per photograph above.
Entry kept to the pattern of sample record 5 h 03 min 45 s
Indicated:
18 h 13 min 57 s
